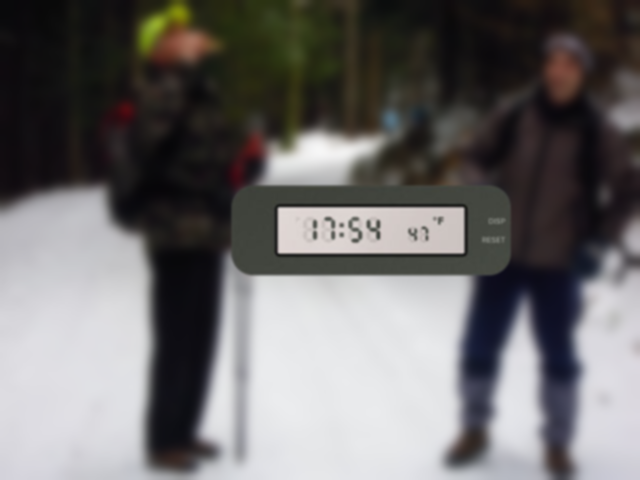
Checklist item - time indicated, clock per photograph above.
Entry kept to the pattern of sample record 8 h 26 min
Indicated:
17 h 54 min
